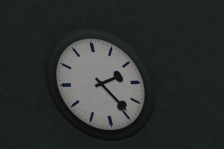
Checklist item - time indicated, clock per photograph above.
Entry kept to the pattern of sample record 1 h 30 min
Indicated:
2 h 24 min
